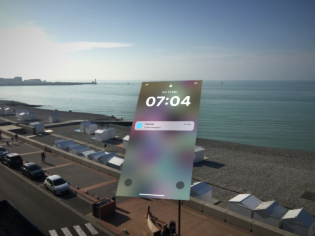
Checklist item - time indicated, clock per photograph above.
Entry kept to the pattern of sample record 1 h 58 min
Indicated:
7 h 04 min
